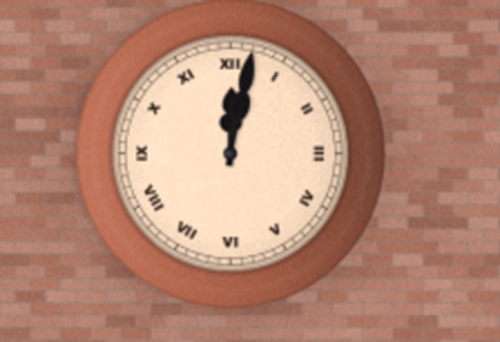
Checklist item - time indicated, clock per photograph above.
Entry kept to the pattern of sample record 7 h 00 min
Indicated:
12 h 02 min
